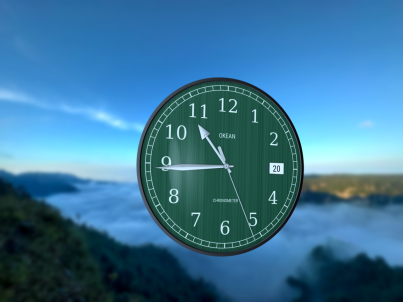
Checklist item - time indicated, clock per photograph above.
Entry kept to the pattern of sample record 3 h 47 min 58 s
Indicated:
10 h 44 min 26 s
